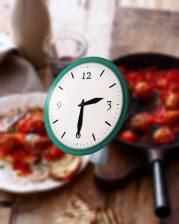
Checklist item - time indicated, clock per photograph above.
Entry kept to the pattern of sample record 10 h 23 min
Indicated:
2 h 30 min
